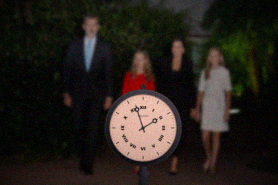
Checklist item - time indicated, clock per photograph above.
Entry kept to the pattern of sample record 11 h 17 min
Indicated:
1 h 57 min
